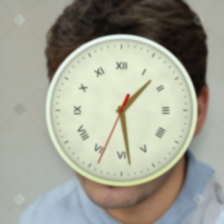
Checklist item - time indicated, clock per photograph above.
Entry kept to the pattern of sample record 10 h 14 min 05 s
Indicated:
1 h 28 min 34 s
